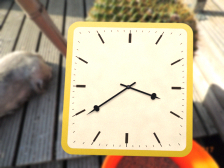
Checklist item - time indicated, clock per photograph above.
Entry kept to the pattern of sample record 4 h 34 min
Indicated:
3 h 39 min
